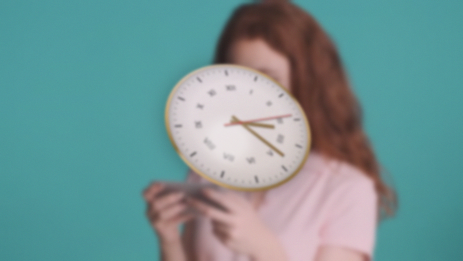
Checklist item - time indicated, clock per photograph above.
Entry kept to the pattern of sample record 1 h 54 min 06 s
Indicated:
3 h 23 min 14 s
